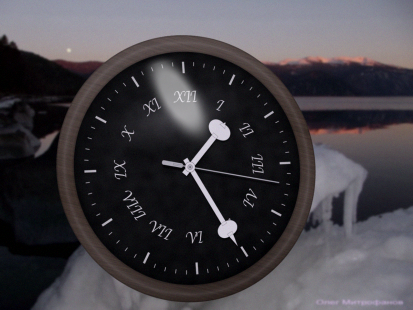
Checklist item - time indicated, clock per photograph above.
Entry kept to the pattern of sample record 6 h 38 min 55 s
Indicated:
1 h 25 min 17 s
